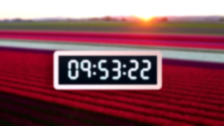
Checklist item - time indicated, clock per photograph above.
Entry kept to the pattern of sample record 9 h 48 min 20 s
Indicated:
9 h 53 min 22 s
